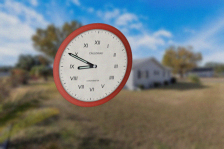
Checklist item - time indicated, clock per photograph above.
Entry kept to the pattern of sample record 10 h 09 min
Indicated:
8 h 49 min
